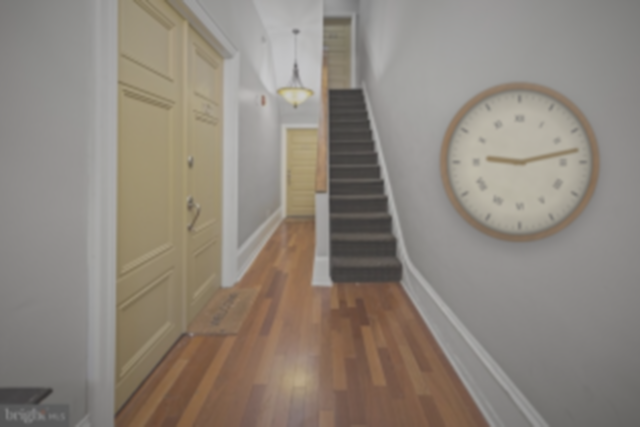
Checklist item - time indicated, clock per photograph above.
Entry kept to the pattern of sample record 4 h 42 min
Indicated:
9 h 13 min
